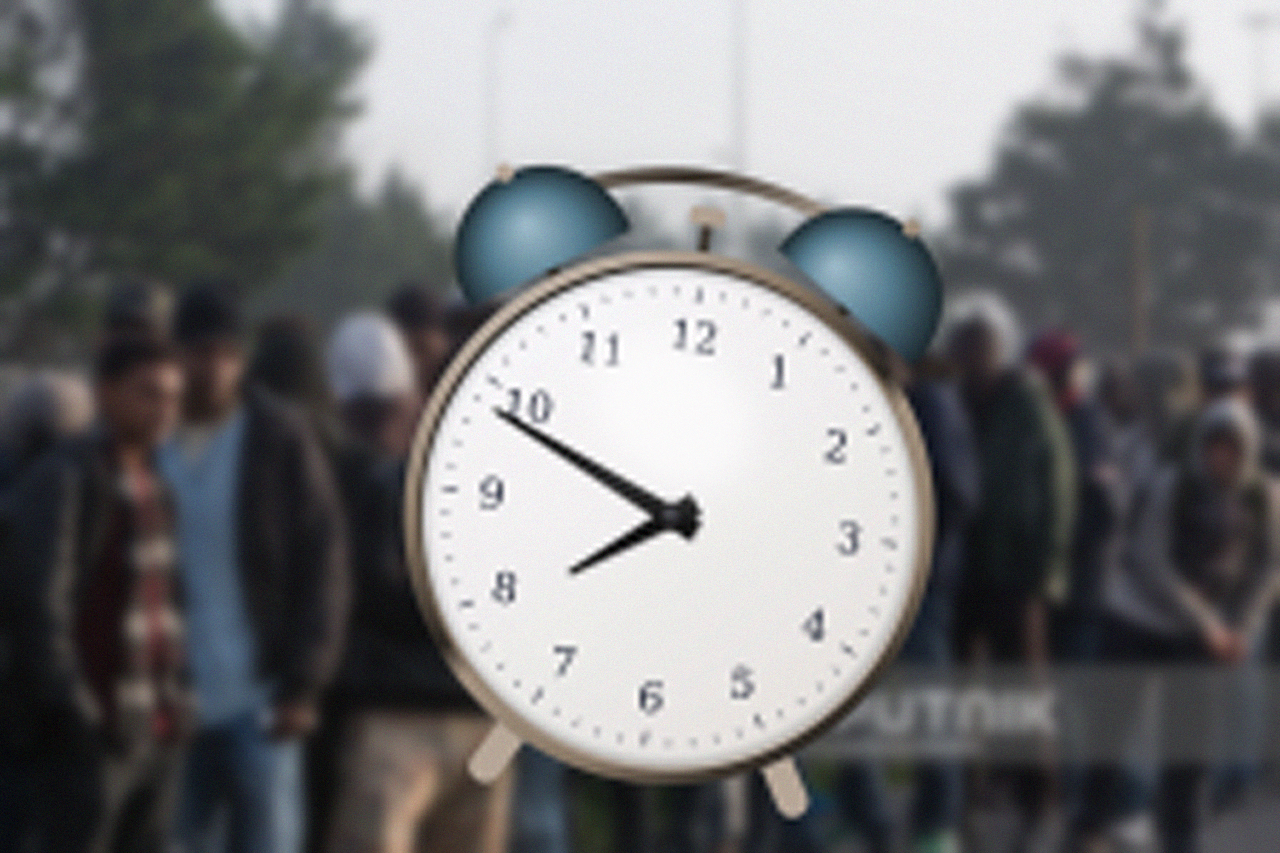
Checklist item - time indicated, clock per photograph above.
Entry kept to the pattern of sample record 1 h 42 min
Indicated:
7 h 49 min
